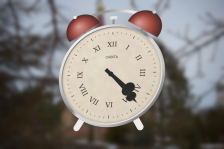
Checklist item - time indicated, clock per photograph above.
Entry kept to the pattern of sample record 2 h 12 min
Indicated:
4 h 23 min
